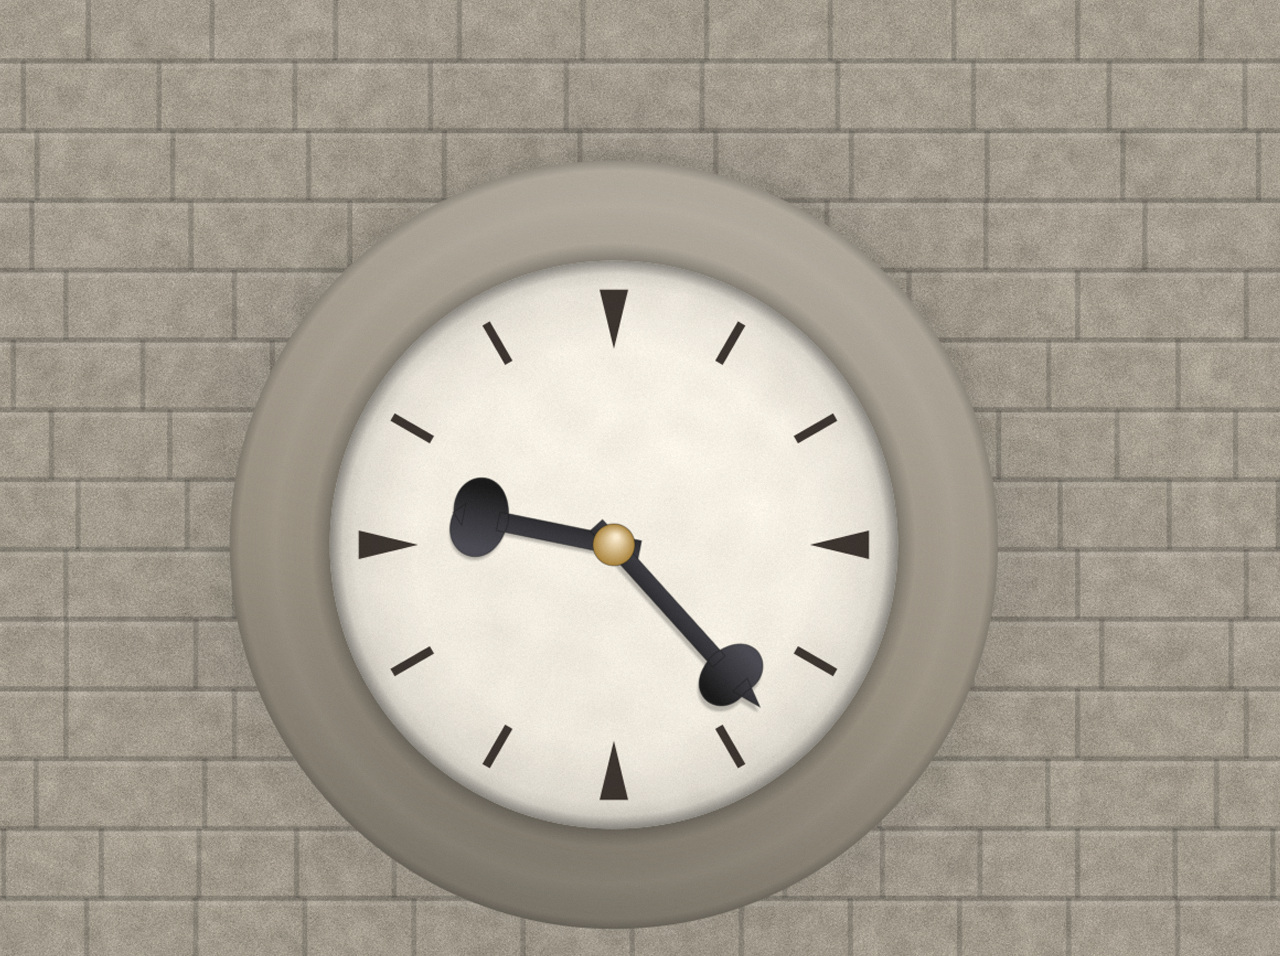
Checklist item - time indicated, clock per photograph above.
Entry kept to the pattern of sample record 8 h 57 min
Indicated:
9 h 23 min
